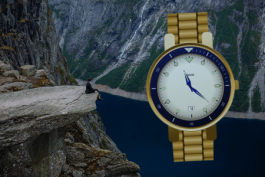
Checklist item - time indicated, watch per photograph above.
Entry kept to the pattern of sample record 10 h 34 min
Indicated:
11 h 22 min
